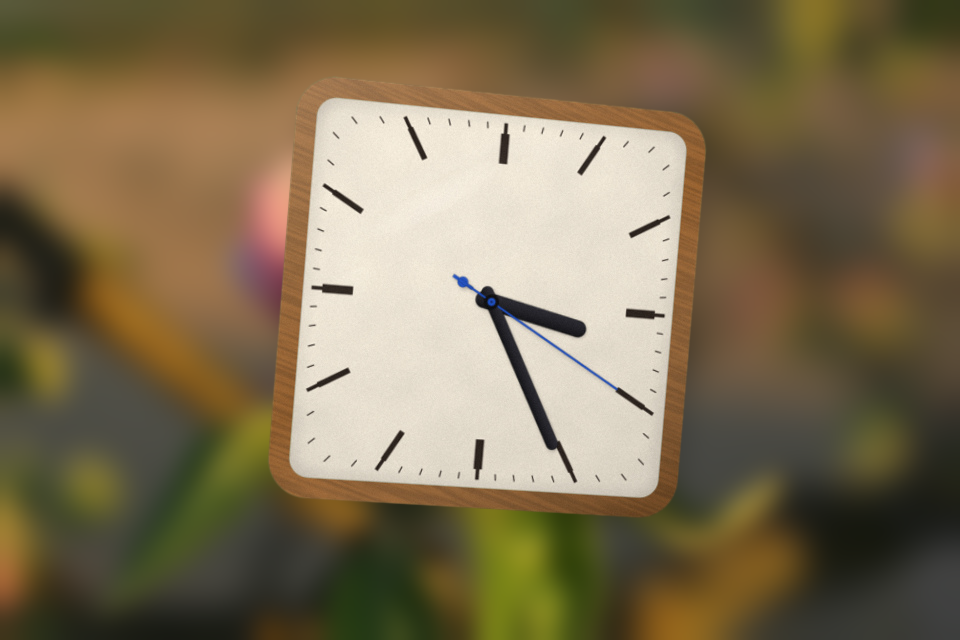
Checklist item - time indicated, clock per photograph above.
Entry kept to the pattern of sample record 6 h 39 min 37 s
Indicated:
3 h 25 min 20 s
